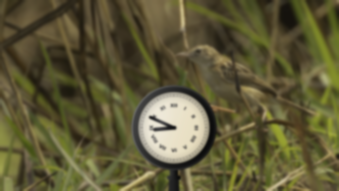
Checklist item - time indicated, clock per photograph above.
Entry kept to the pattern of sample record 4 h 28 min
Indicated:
8 h 49 min
